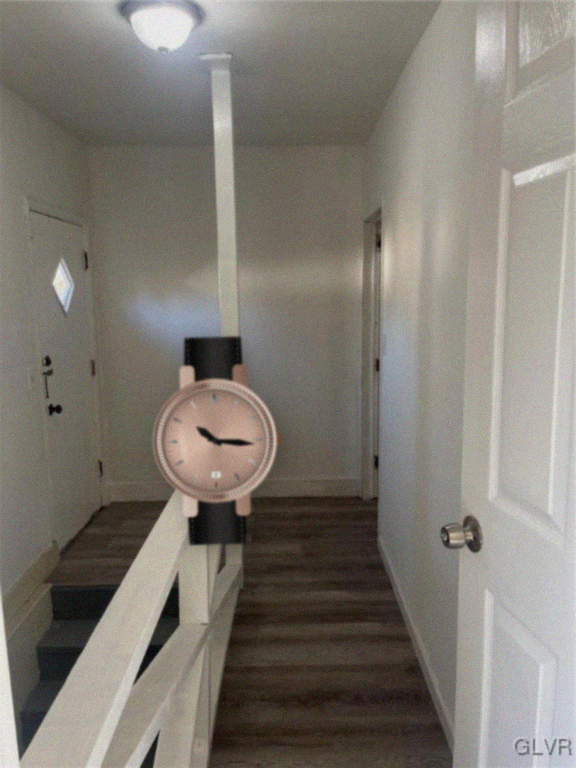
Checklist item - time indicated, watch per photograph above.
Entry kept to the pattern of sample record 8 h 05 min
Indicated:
10 h 16 min
